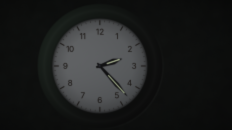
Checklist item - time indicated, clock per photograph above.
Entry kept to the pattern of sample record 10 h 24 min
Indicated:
2 h 23 min
